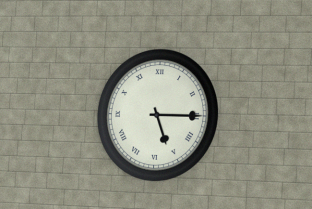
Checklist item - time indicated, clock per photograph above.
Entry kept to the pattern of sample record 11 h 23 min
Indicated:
5 h 15 min
